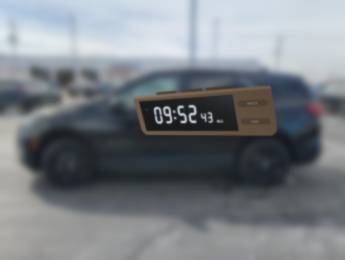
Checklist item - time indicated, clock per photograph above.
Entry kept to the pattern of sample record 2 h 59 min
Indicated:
9 h 52 min
